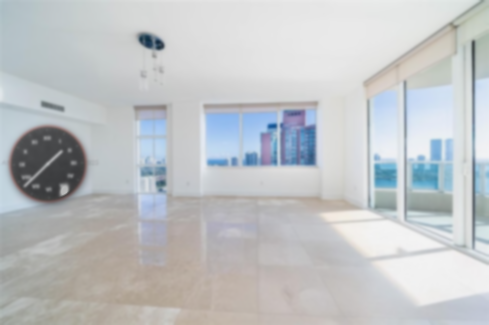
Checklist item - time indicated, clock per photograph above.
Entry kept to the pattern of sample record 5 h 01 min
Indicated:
1 h 38 min
